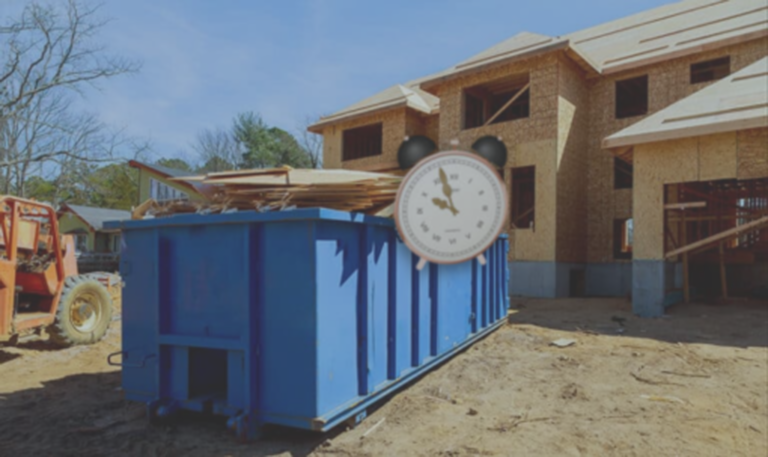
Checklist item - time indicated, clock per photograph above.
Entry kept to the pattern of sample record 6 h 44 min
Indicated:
9 h 57 min
